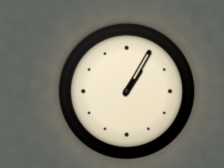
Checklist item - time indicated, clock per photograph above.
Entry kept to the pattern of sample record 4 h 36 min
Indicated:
1 h 05 min
